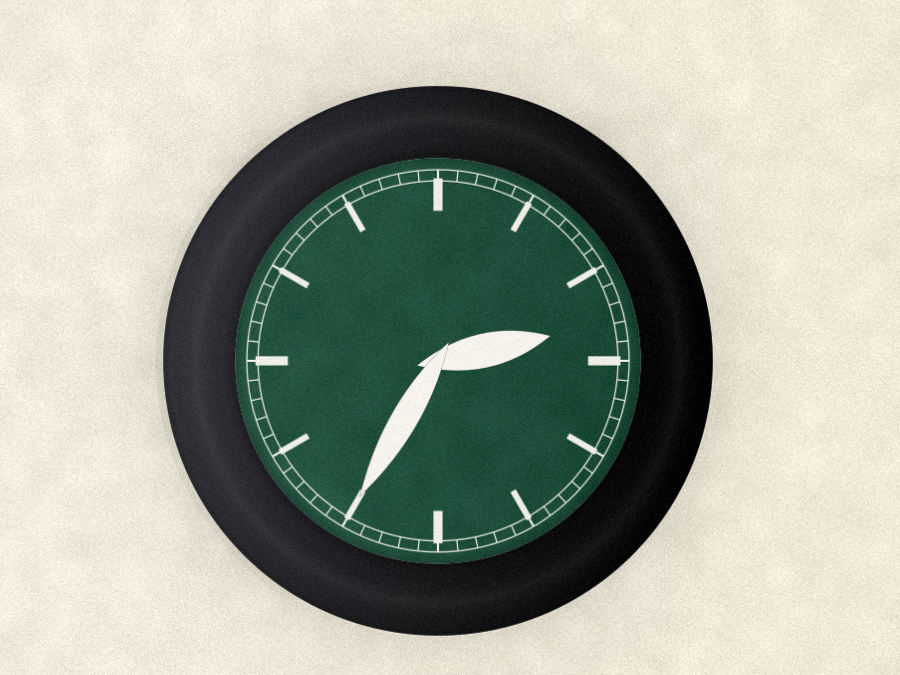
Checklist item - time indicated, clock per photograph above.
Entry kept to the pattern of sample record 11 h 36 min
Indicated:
2 h 35 min
